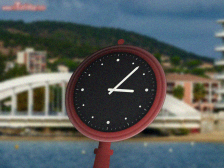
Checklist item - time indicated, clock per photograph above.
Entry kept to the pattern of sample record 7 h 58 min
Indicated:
3 h 07 min
